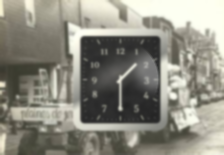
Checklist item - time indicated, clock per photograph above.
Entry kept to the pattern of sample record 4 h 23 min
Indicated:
1 h 30 min
